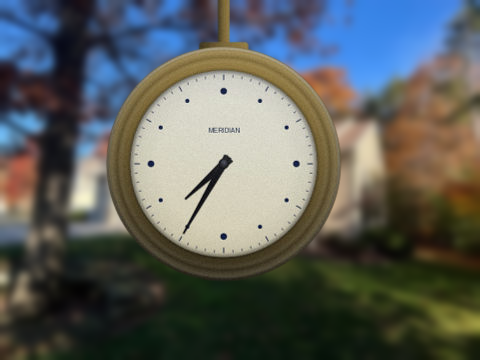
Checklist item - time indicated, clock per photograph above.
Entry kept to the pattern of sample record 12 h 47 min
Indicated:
7 h 35 min
